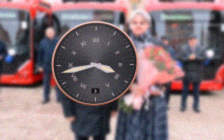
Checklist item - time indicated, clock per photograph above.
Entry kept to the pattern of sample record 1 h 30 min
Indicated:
3 h 43 min
